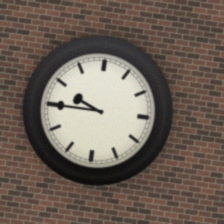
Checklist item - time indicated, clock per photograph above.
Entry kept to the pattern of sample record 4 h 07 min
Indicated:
9 h 45 min
